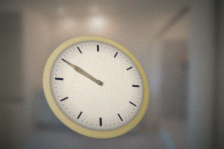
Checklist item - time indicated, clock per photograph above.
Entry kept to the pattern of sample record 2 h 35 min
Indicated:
9 h 50 min
